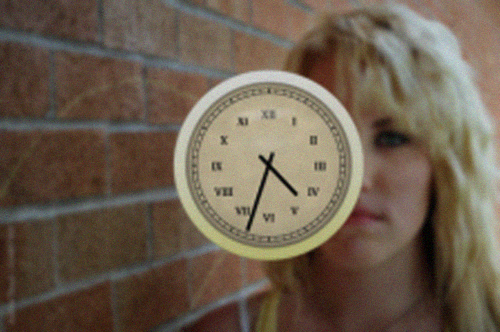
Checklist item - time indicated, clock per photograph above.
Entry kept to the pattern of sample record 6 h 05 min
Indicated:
4 h 33 min
